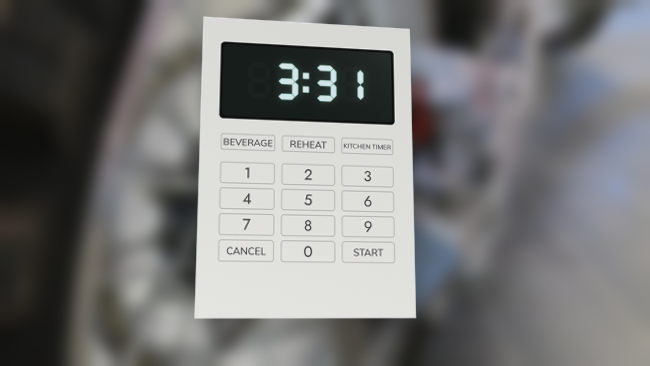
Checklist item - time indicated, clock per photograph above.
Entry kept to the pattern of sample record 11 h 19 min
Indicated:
3 h 31 min
